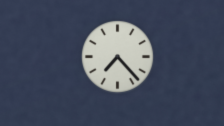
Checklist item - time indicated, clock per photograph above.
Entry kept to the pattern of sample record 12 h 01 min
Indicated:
7 h 23 min
